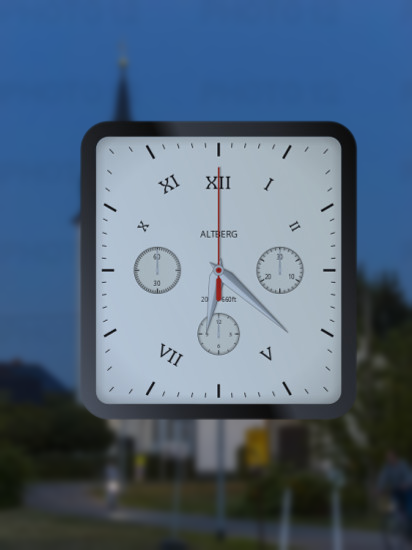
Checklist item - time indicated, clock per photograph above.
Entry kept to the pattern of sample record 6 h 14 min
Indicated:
6 h 22 min
